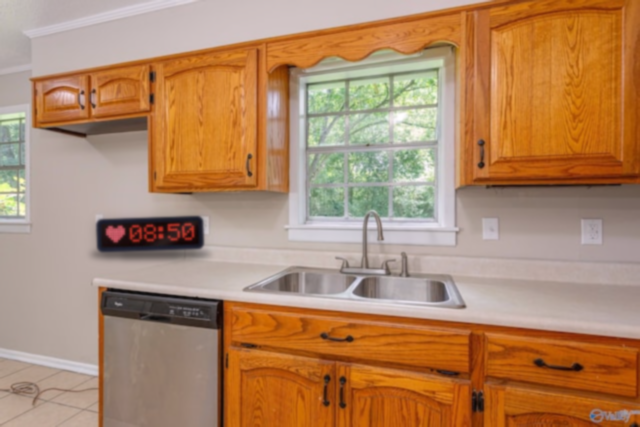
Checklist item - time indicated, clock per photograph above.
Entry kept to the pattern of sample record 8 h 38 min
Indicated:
8 h 50 min
